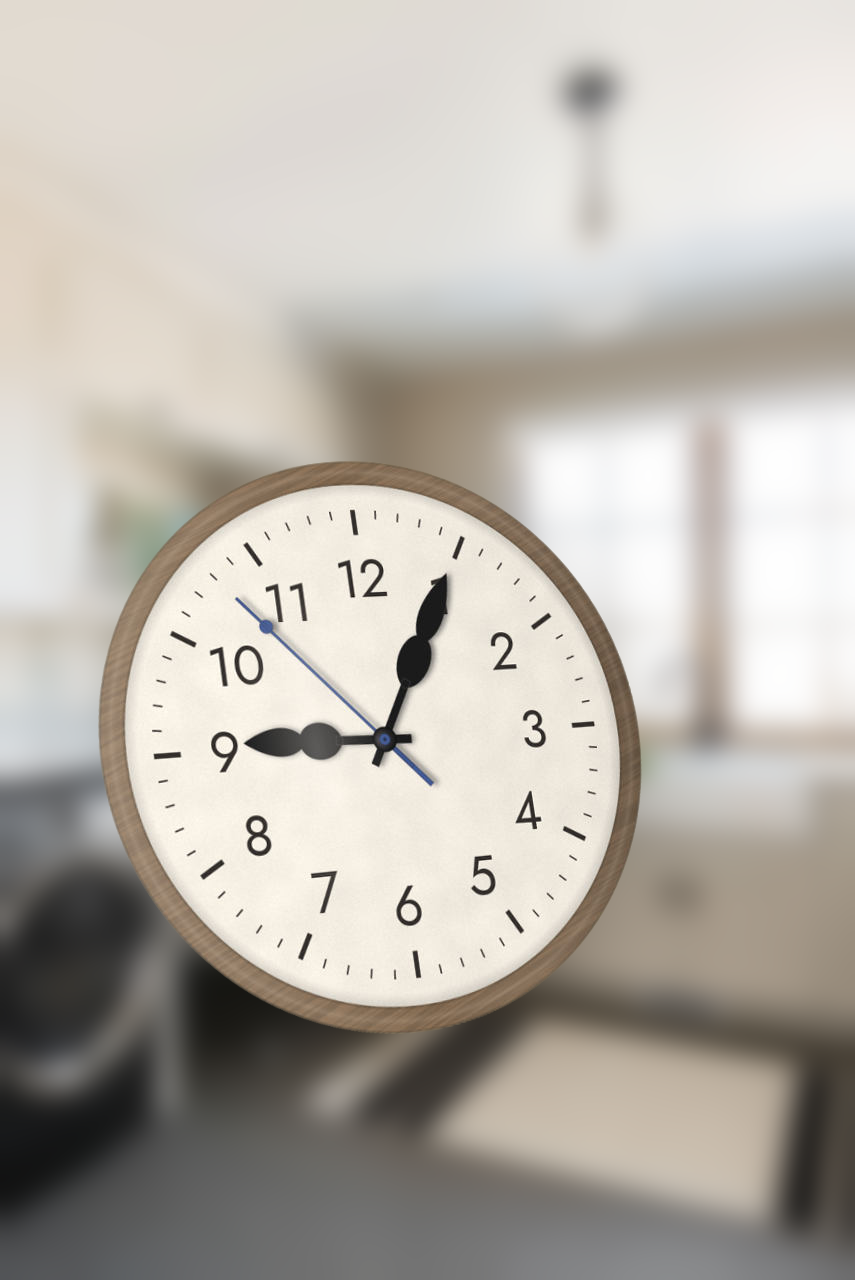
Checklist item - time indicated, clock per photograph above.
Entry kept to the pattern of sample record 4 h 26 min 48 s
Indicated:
9 h 04 min 53 s
